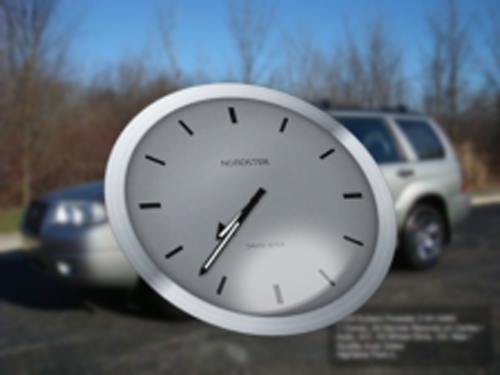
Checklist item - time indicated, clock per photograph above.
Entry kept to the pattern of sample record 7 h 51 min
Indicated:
7 h 37 min
